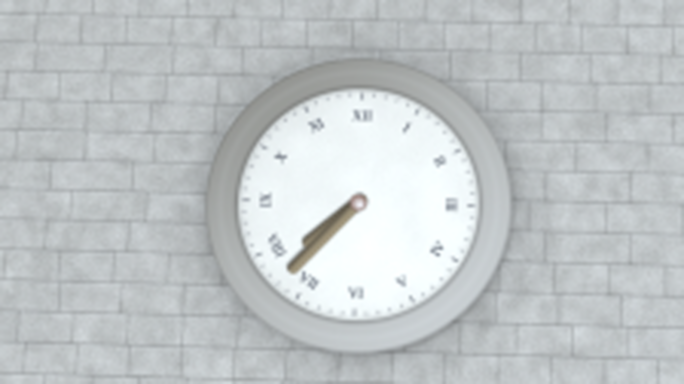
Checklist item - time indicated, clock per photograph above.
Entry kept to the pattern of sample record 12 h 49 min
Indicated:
7 h 37 min
